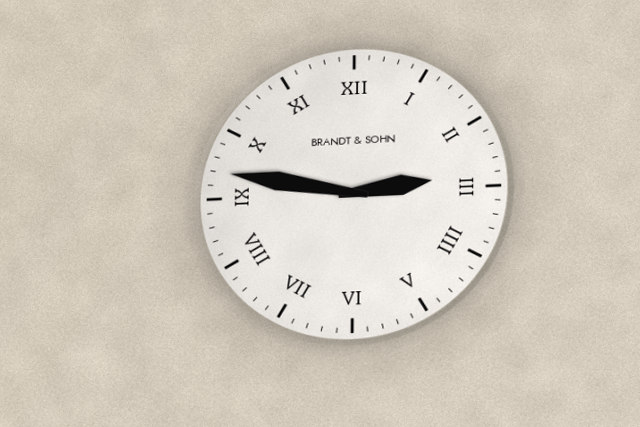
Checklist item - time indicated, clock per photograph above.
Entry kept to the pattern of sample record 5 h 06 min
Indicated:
2 h 47 min
